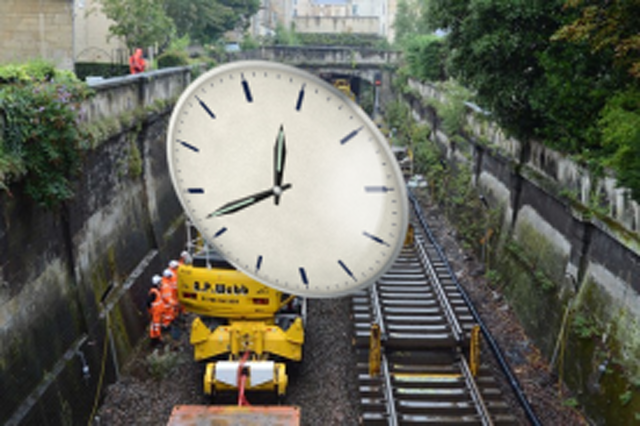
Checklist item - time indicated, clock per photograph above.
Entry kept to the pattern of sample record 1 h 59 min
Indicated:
12 h 42 min
